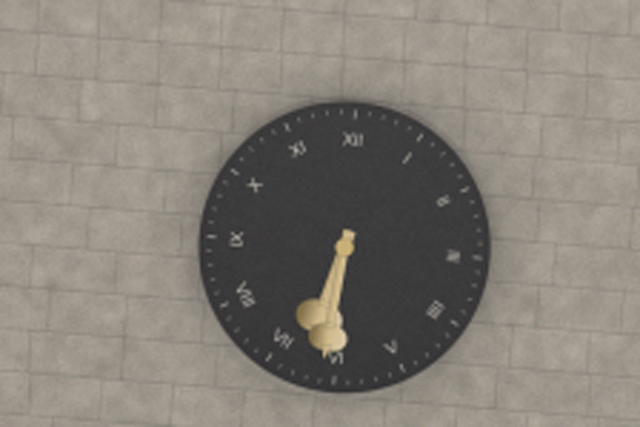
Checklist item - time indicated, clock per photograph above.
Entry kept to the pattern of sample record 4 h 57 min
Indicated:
6 h 31 min
